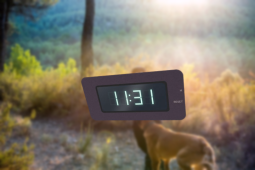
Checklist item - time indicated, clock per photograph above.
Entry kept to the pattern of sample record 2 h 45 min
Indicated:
11 h 31 min
